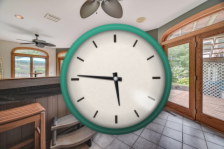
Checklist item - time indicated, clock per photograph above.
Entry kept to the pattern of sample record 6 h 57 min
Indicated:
5 h 46 min
